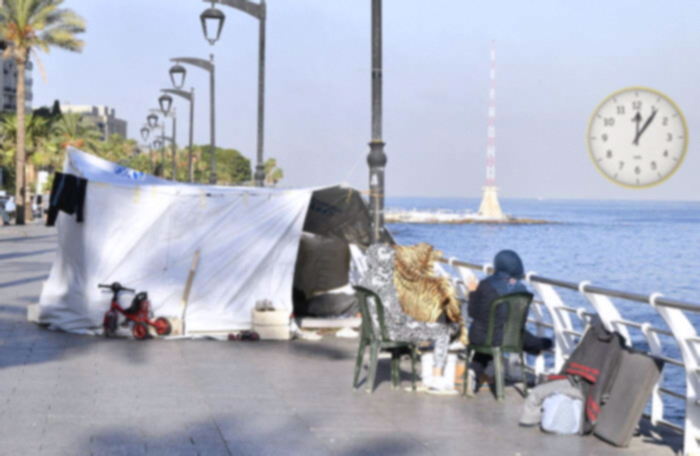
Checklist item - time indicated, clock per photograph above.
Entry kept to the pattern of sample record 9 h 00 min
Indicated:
12 h 06 min
